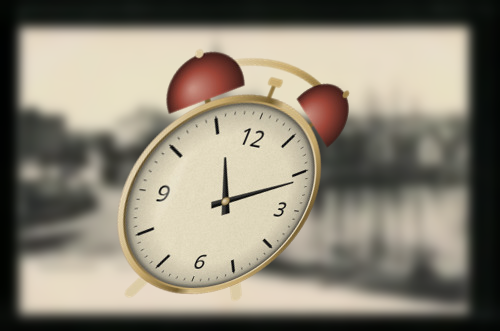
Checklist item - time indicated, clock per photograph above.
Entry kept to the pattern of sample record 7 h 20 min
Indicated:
11 h 11 min
